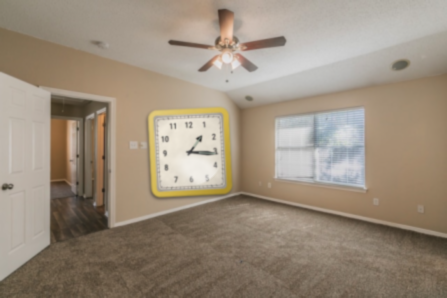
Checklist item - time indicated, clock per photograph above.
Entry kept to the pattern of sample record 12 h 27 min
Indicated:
1 h 16 min
